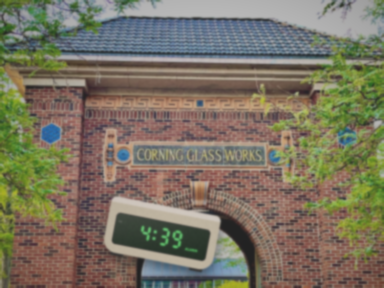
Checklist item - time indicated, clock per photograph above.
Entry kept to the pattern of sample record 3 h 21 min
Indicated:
4 h 39 min
